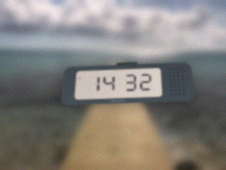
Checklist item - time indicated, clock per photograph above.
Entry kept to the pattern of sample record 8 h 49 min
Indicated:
14 h 32 min
